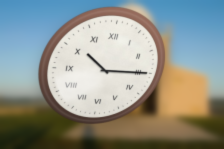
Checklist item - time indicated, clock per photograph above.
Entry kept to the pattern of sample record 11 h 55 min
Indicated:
10 h 15 min
